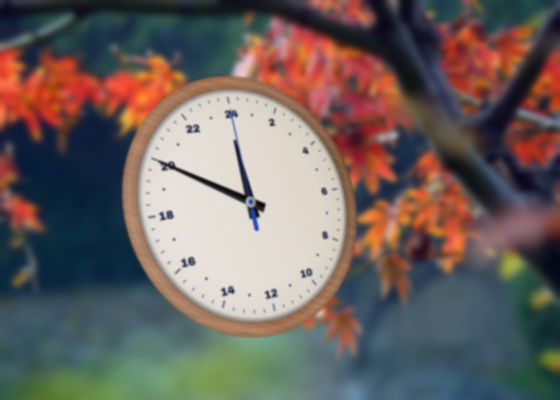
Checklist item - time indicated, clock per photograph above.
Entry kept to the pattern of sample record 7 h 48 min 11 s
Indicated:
23 h 50 min 00 s
